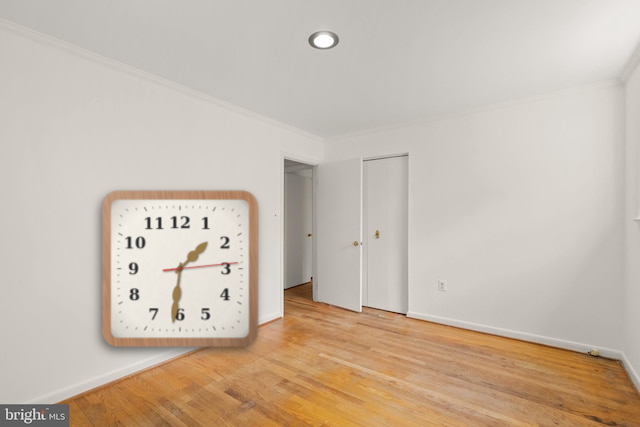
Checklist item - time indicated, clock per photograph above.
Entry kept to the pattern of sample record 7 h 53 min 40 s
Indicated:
1 h 31 min 14 s
